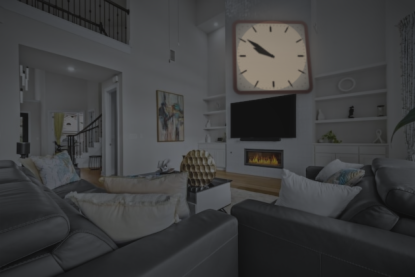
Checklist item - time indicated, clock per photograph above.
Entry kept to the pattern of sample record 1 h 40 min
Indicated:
9 h 51 min
